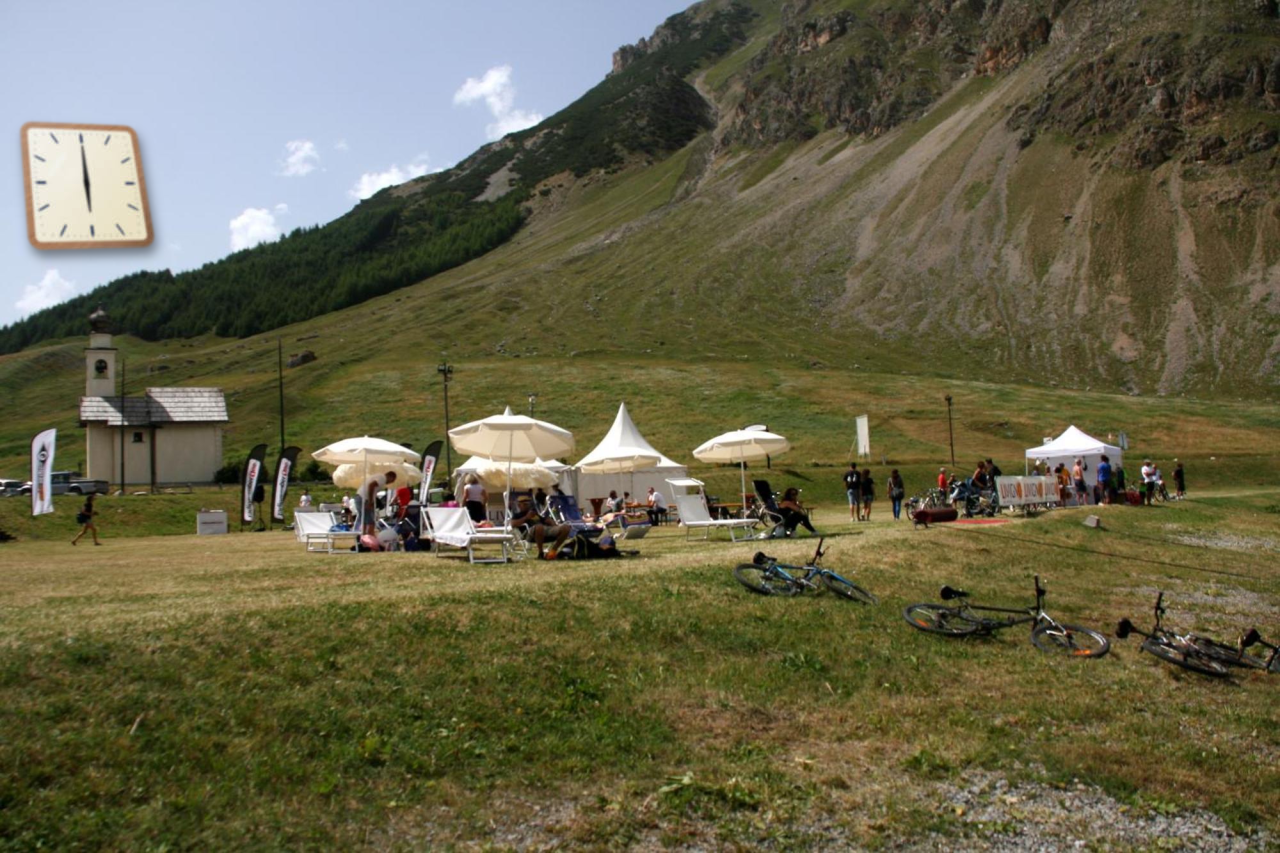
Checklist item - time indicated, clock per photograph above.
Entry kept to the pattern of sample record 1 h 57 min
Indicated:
6 h 00 min
